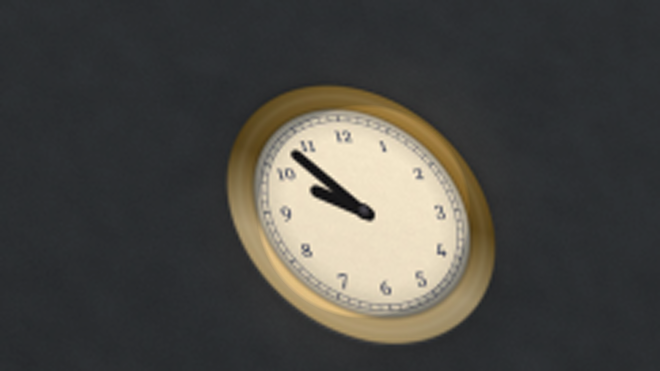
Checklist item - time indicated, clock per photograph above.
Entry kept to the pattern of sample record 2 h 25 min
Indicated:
9 h 53 min
